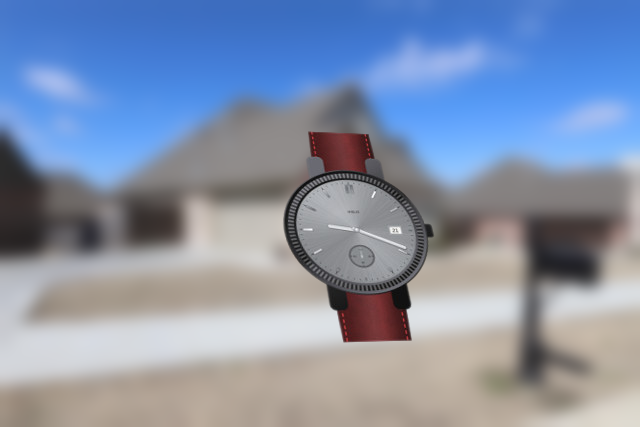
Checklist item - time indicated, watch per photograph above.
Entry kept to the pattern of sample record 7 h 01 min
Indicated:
9 h 19 min
